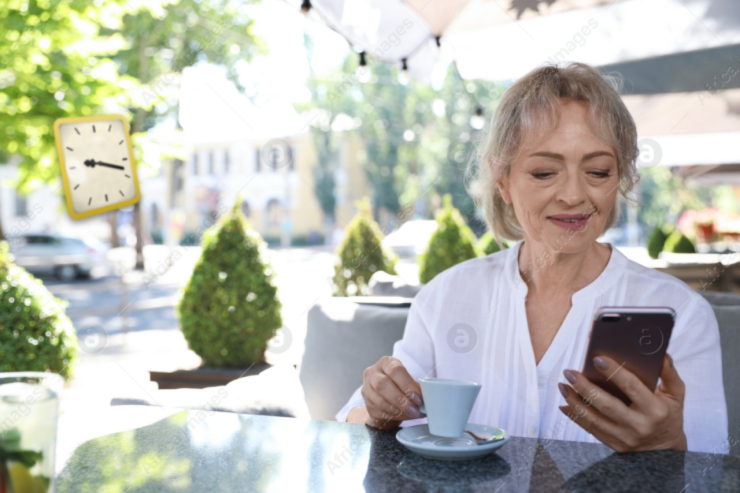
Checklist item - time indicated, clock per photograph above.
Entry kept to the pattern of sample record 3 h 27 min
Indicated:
9 h 18 min
